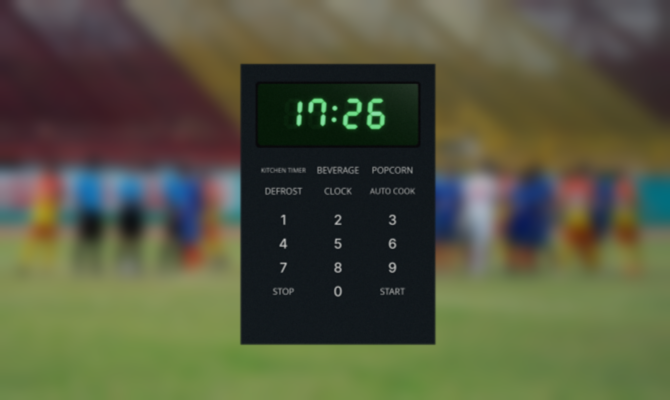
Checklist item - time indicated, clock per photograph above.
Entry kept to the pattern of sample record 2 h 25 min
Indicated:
17 h 26 min
